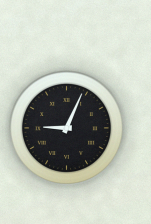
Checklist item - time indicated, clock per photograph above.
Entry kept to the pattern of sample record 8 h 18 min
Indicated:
9 h 04 min
